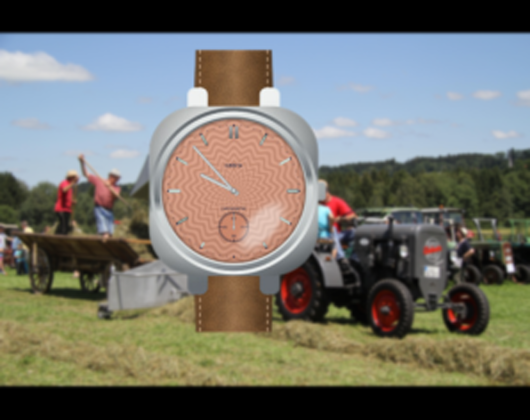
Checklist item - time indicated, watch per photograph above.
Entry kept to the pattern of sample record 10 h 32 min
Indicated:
9 h 53 min
